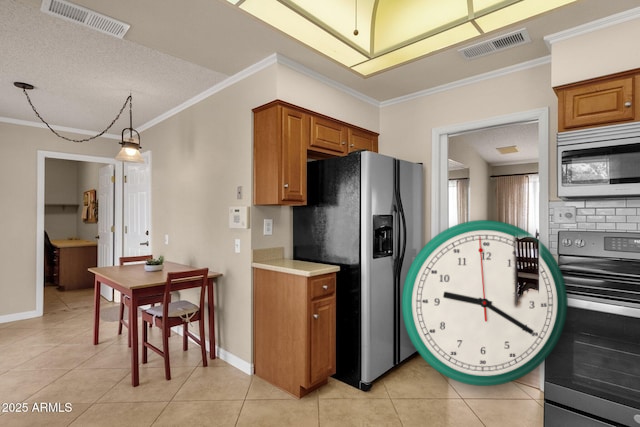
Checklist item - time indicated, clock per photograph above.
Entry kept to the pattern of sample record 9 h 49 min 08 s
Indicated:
9 h 19 min 59 s
